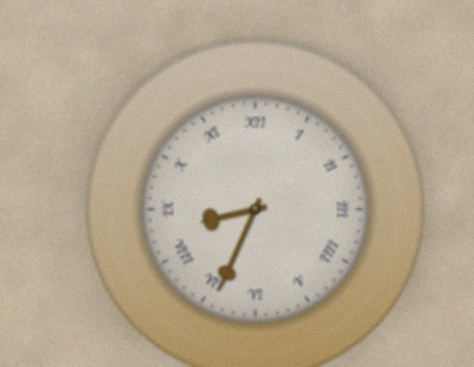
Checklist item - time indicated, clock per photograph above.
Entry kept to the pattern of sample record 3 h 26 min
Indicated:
8 h 34 min
